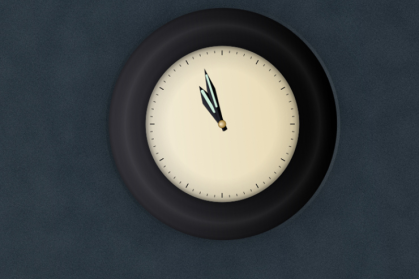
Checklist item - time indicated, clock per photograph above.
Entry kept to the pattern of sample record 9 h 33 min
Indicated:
10 h 57 min
